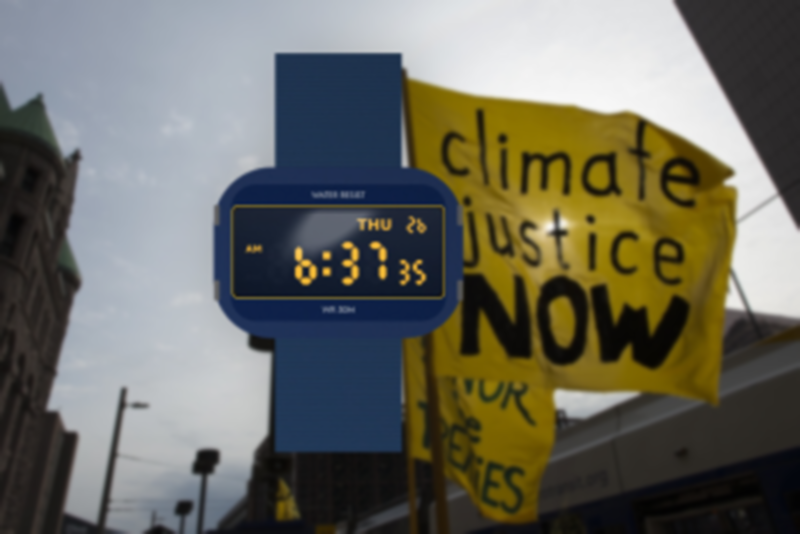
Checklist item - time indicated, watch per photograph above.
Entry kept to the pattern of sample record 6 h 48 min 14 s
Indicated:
6 h 37 min 35 s
